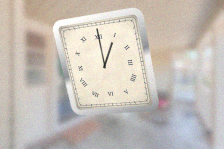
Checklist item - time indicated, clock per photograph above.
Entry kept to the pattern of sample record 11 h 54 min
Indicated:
1 h 00 min
